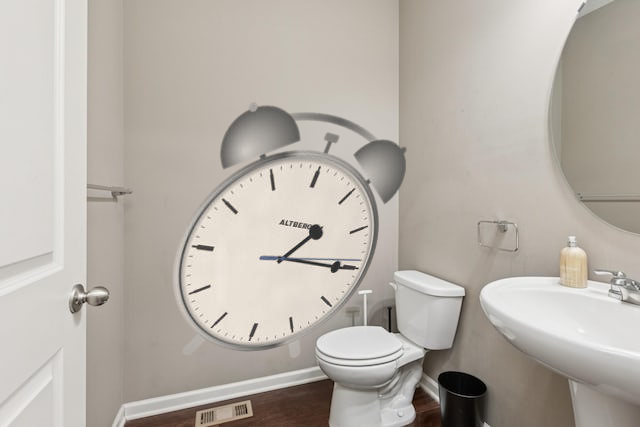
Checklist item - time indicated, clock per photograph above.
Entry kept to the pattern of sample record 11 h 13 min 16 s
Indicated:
1 h 15 min 14 s
